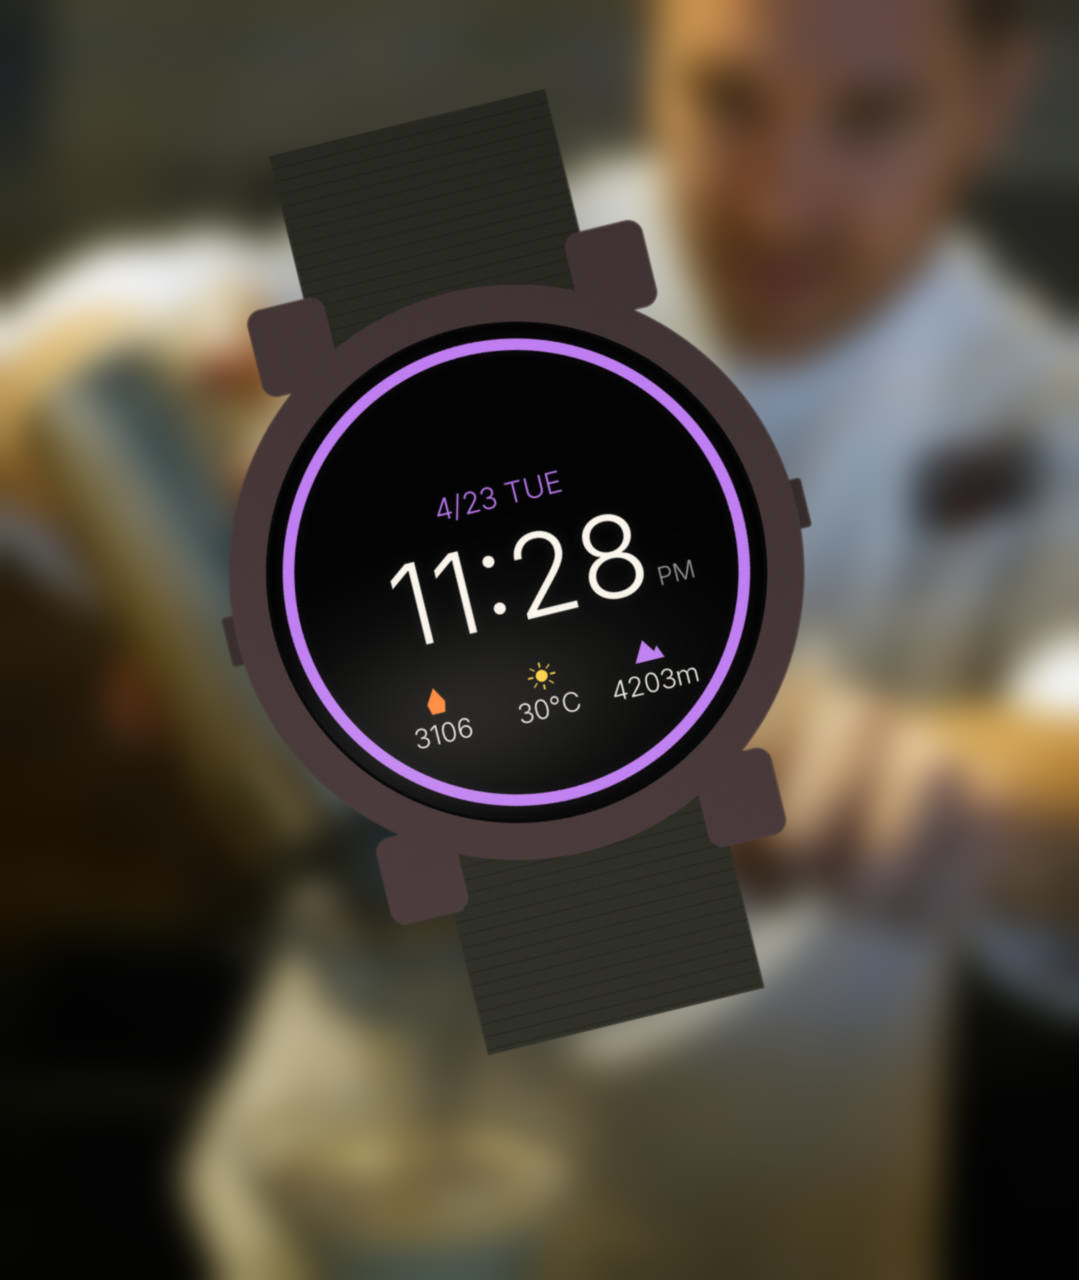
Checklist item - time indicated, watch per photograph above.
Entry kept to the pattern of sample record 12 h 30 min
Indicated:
11 h 28 min
